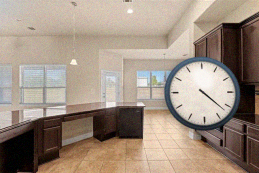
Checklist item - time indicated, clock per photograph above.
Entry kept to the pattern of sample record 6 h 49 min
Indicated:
4 h 22 min
